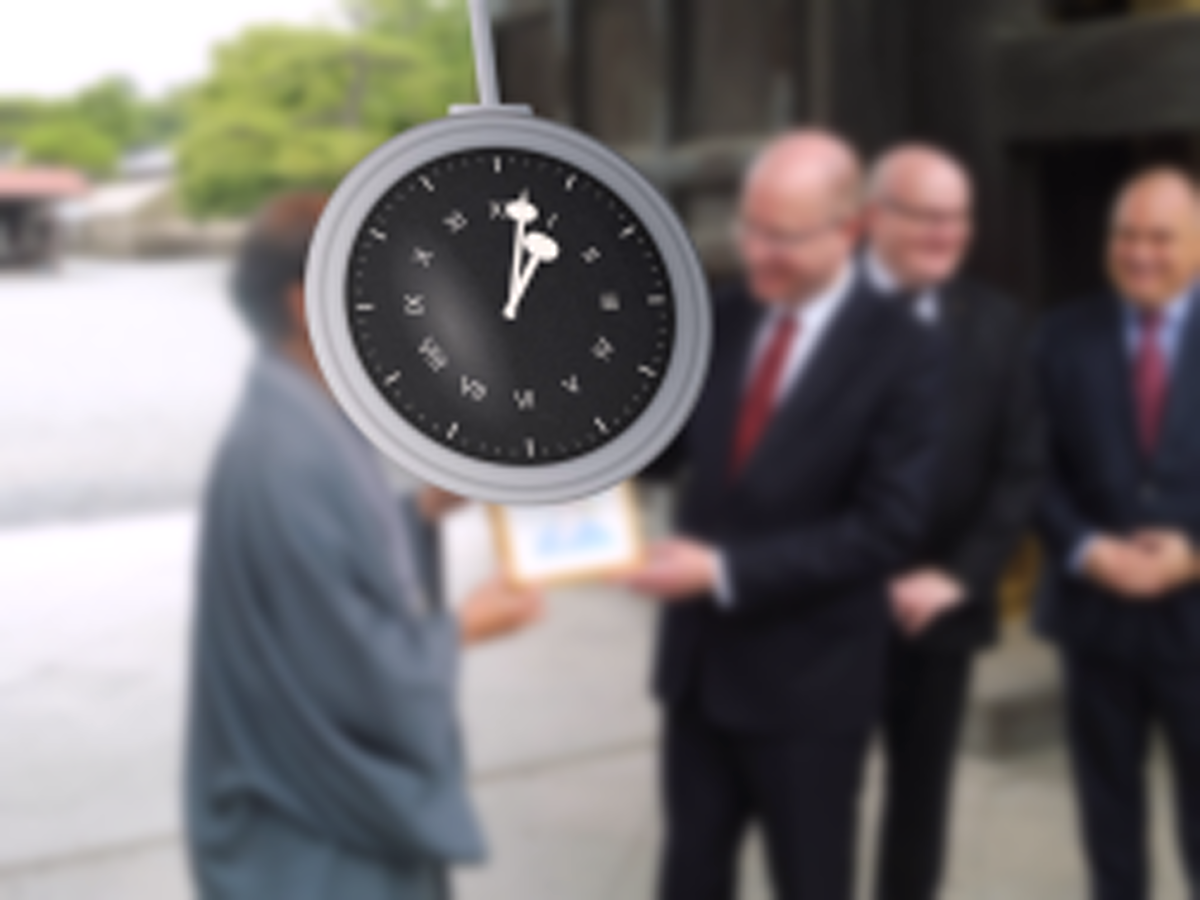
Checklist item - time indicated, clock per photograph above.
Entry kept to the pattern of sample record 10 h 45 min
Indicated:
1 h 02 min
